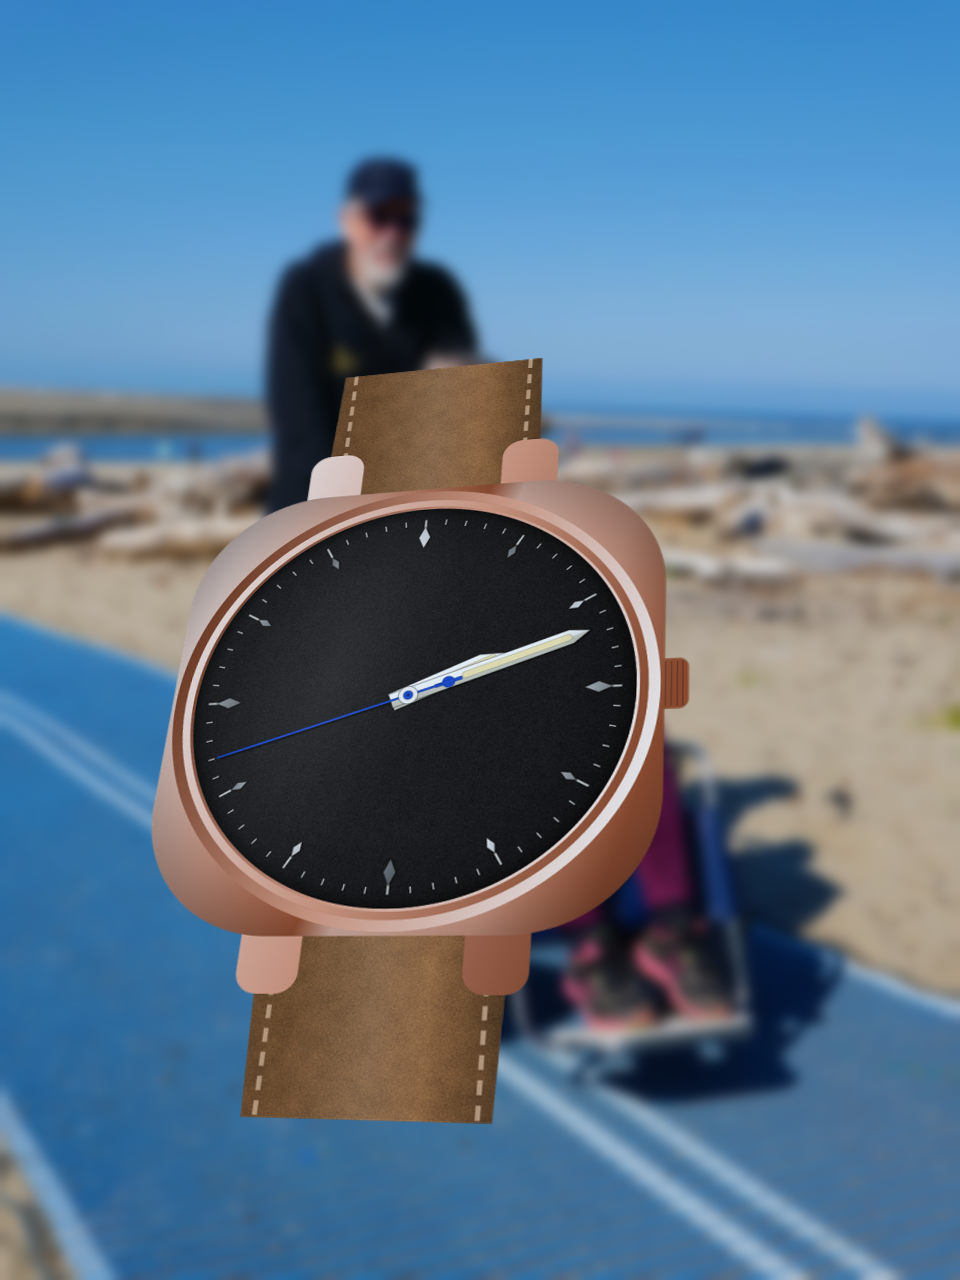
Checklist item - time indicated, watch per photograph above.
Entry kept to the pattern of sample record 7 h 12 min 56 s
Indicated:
2 h 11 min 42 s
